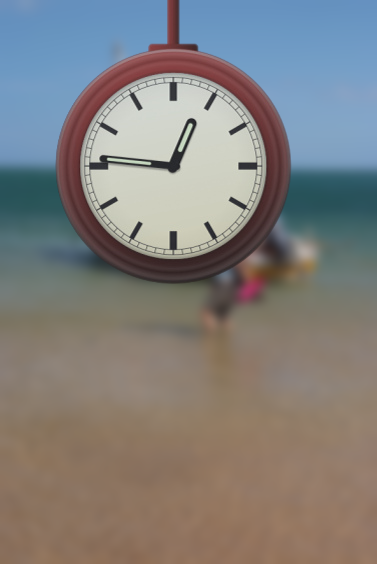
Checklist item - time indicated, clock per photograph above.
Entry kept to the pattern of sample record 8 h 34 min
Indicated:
12 h 46 min
